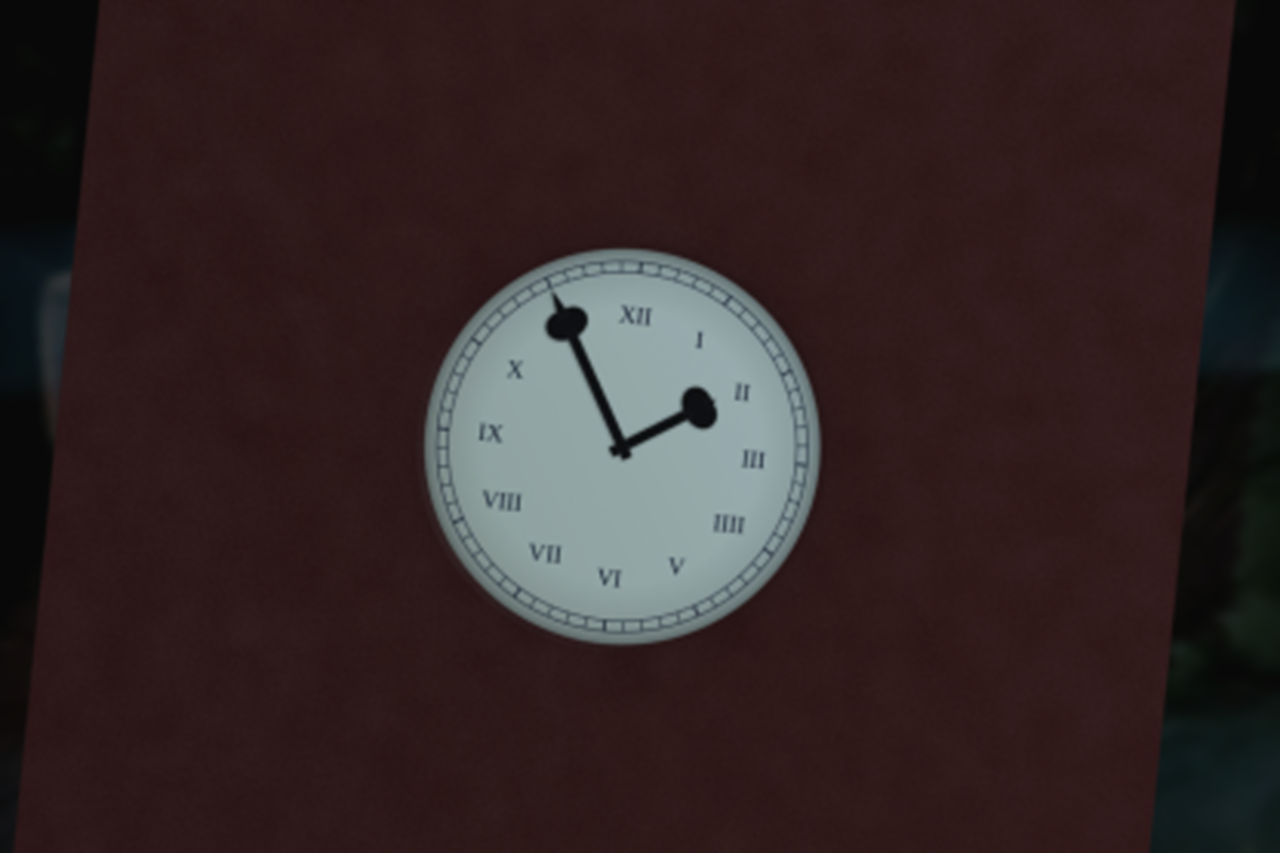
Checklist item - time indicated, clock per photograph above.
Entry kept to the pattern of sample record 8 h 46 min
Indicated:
1 h 55 min
